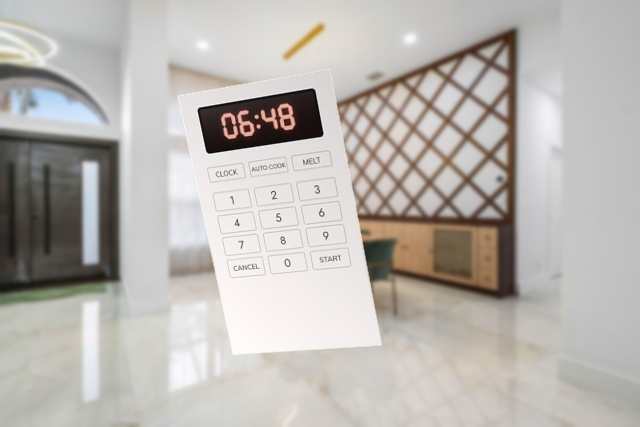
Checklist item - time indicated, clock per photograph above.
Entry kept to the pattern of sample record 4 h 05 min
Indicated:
6 h 48 min
